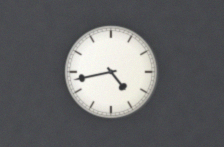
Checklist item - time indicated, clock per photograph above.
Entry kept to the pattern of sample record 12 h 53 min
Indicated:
4 h 43 min
